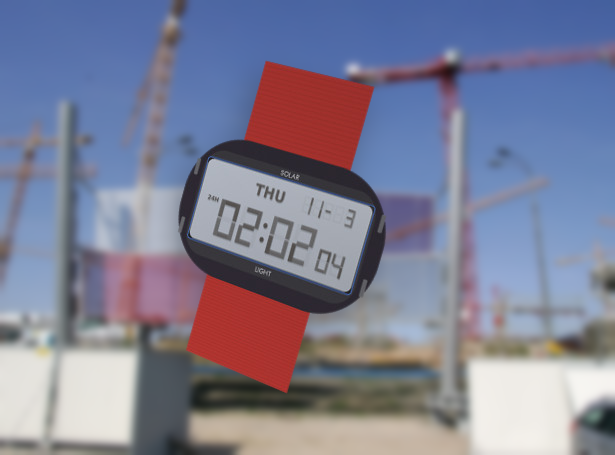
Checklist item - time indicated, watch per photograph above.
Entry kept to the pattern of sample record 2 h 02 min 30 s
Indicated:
2 h 02 min 04 s
